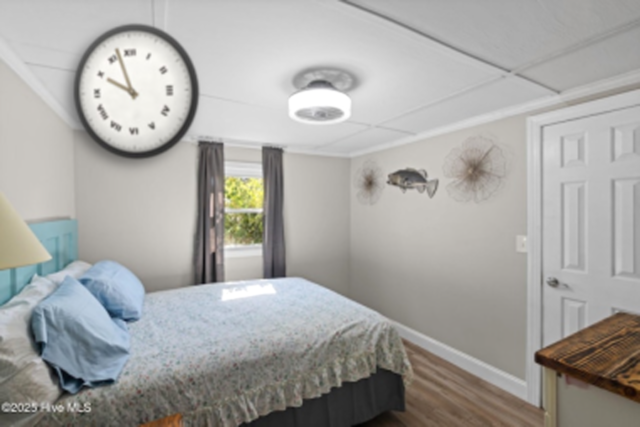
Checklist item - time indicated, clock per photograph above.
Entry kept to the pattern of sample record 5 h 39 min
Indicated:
9 h 57 min
